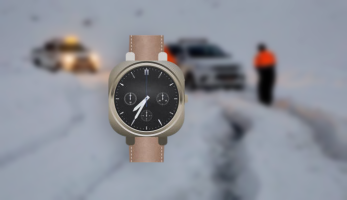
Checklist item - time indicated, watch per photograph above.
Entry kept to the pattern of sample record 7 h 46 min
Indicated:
7 h 35 min
